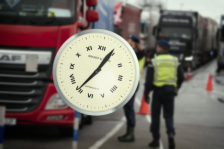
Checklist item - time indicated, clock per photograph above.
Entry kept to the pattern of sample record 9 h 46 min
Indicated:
7 h 04 min
